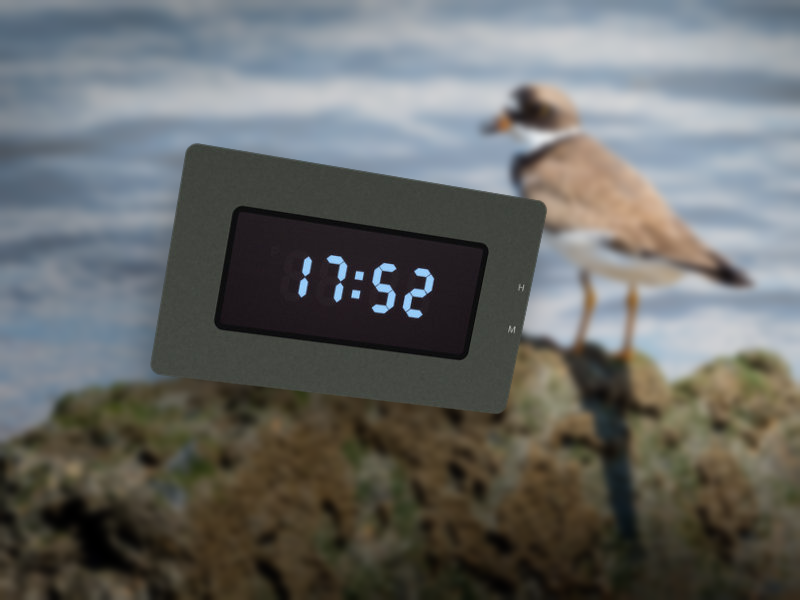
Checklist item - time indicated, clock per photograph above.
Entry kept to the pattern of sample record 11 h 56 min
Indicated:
17 h 52 min
